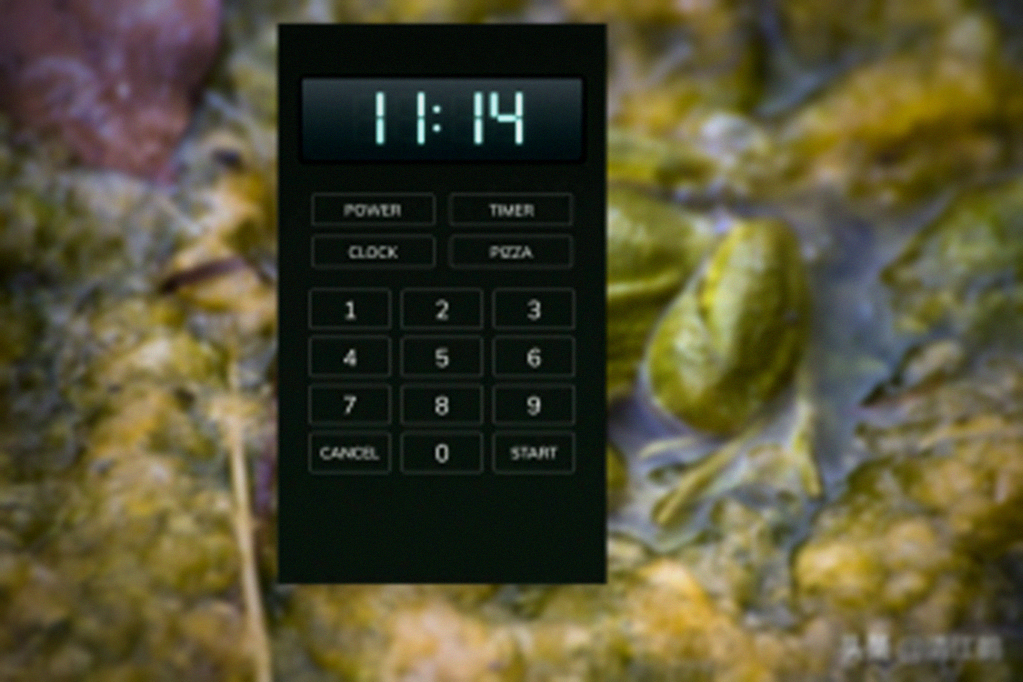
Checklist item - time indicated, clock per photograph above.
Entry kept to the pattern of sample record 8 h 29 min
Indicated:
11 h 14 min
